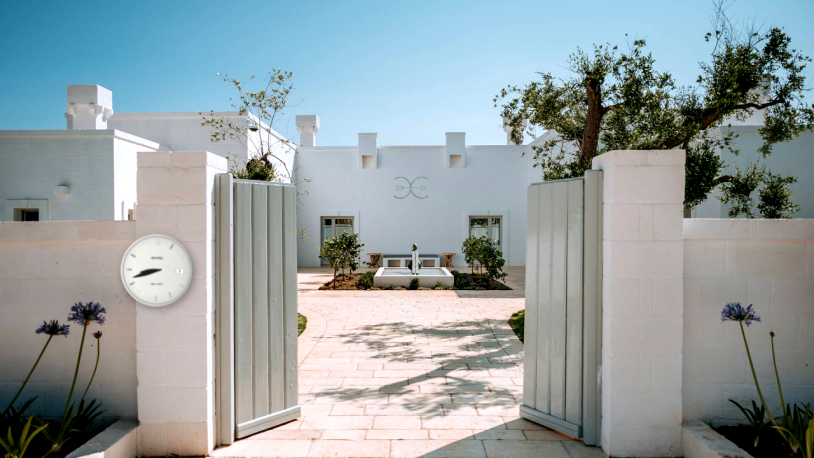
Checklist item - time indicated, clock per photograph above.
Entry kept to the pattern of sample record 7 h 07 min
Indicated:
8 h 42 min
